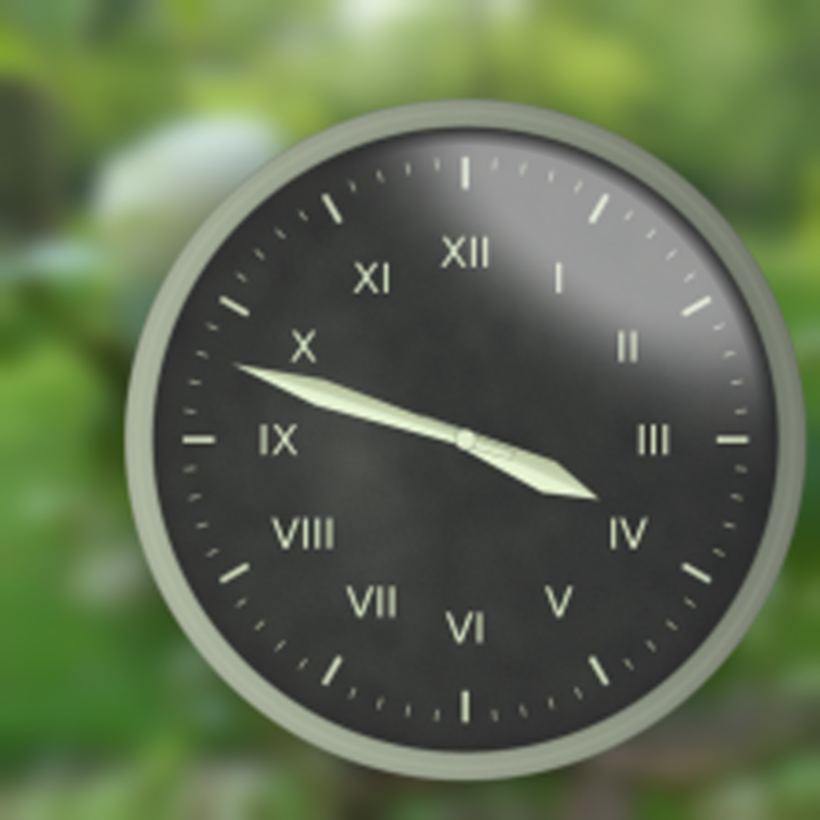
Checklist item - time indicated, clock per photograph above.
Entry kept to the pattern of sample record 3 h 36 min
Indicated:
3 h 48 min
